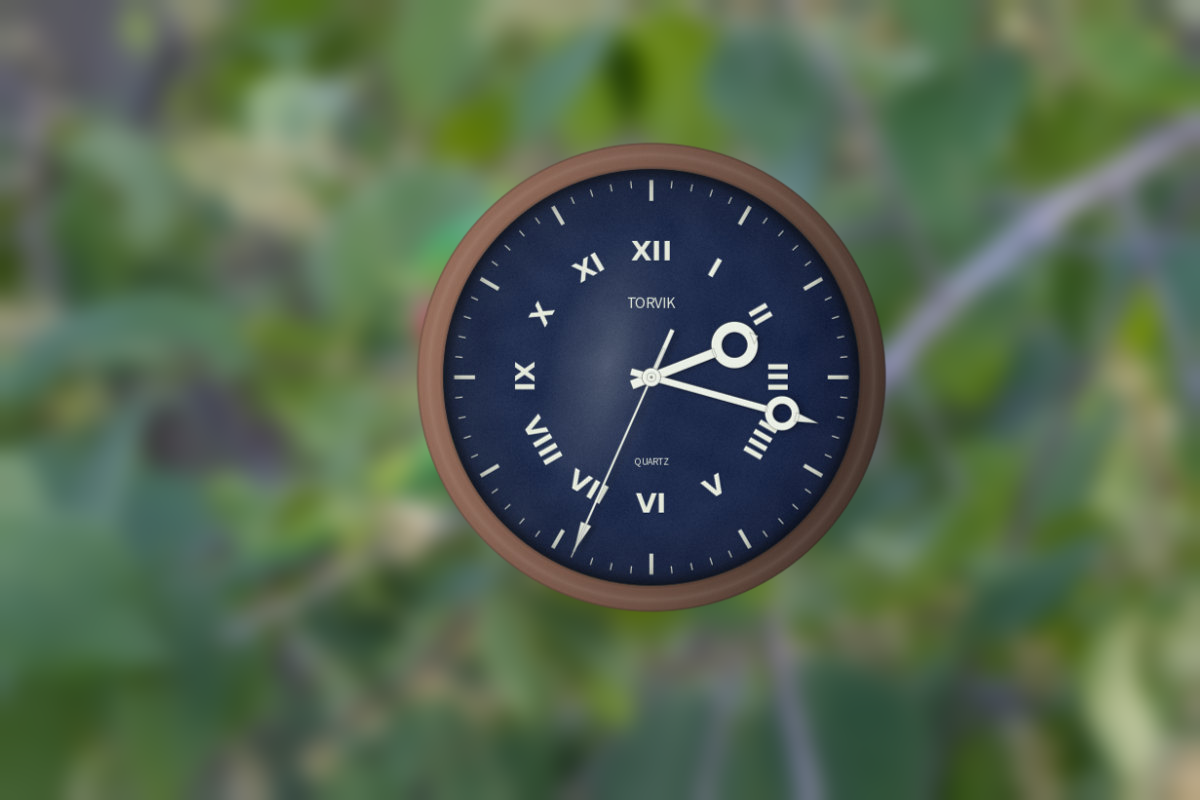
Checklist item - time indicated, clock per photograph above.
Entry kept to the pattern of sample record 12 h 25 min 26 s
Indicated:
2 h 17 min 34 s
